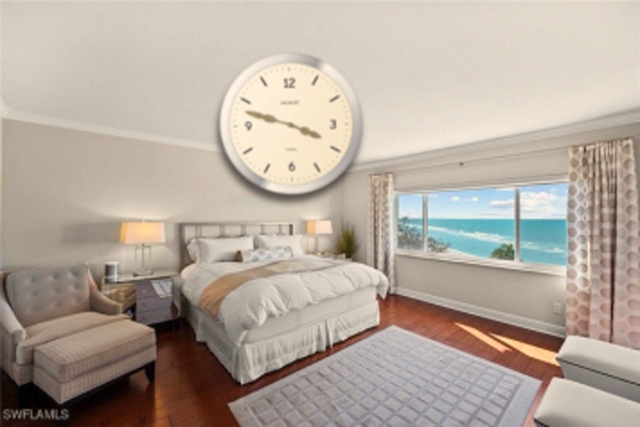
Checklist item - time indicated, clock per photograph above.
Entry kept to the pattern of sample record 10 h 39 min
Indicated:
3 h 48 min
